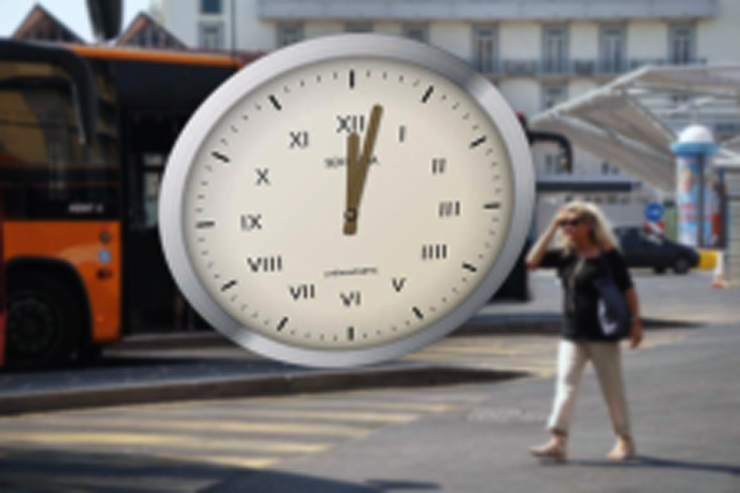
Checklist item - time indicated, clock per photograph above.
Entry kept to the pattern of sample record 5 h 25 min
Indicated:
12 h 02 min
